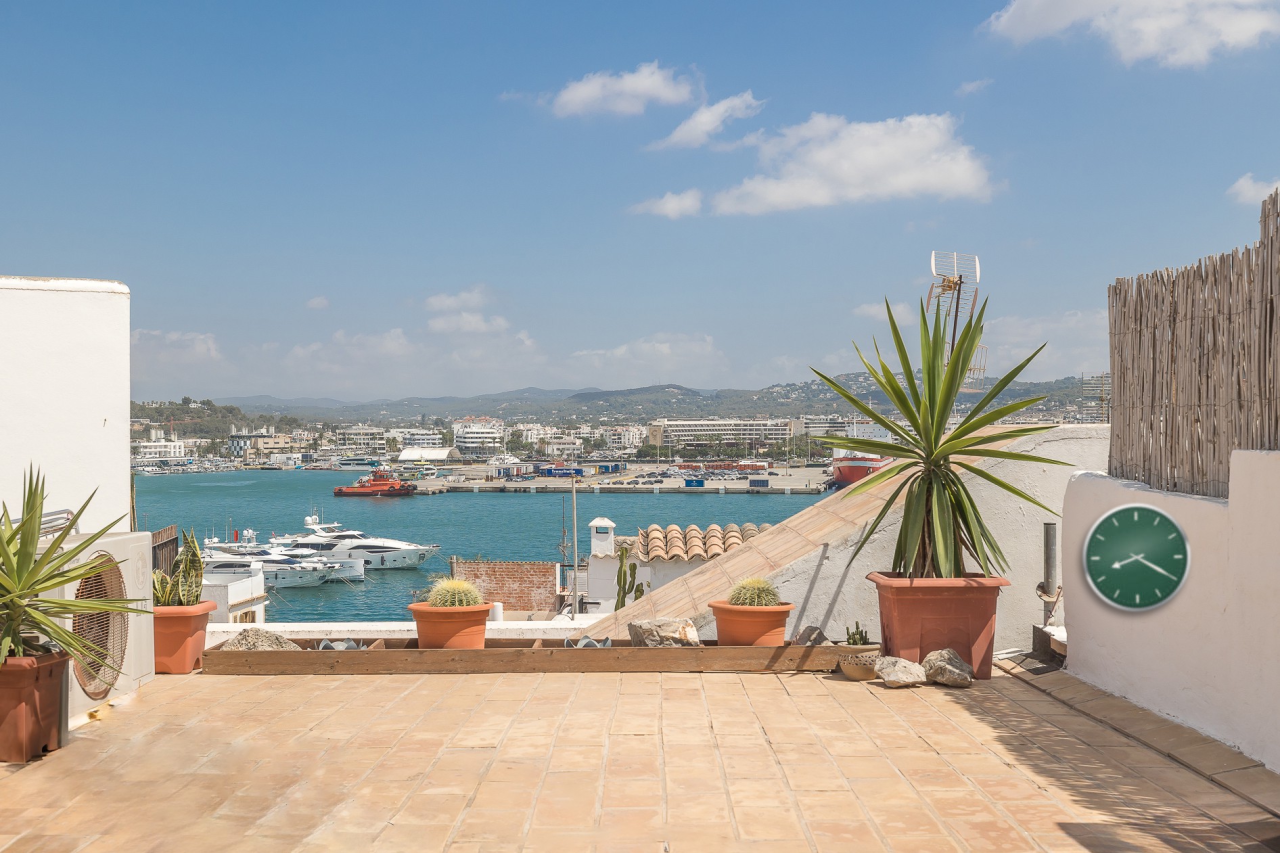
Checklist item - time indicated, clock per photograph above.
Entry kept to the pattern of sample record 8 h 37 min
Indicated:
8 h 20 min
